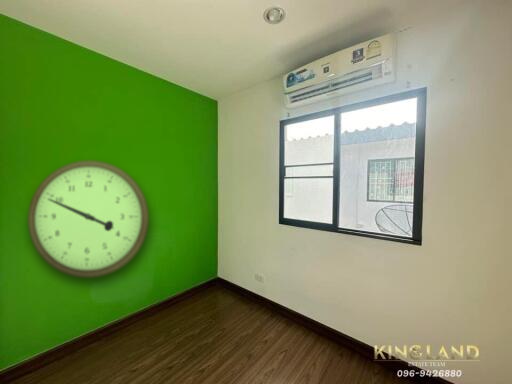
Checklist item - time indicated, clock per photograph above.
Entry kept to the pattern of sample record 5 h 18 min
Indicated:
3 h 49 min
